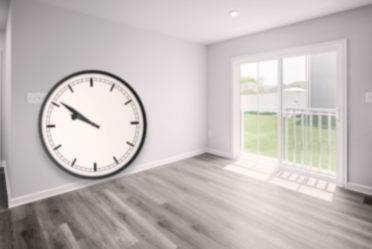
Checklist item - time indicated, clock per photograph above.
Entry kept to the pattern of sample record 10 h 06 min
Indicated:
9 h 51 min
